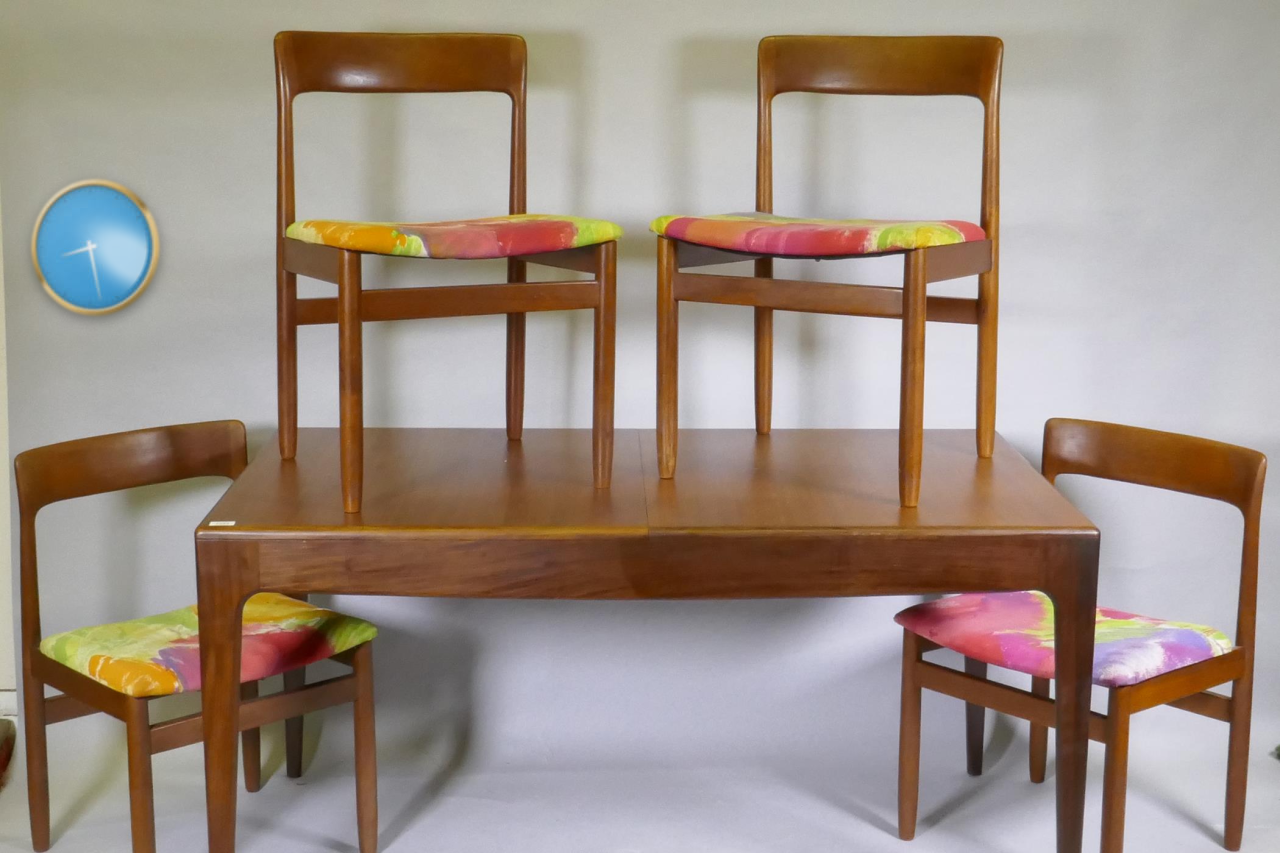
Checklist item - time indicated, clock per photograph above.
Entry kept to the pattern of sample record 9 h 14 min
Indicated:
8 h 28 min
